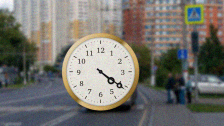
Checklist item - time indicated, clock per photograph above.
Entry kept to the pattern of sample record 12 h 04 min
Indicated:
4 h 21 min
